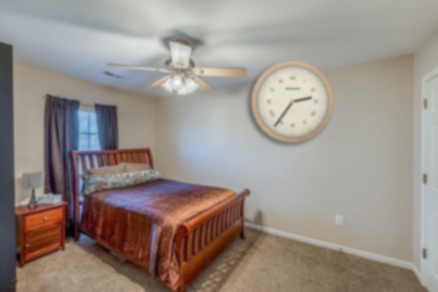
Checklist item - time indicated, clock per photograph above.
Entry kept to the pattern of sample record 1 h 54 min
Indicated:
2 h 36 min
